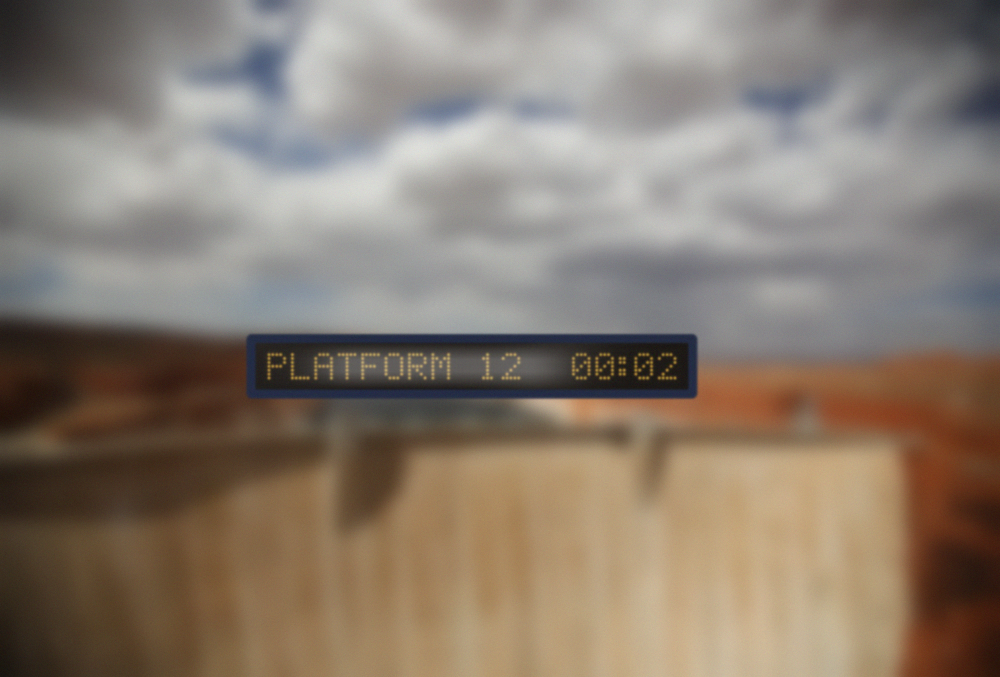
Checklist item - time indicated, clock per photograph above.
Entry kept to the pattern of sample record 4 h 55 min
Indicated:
0 h 02 min
